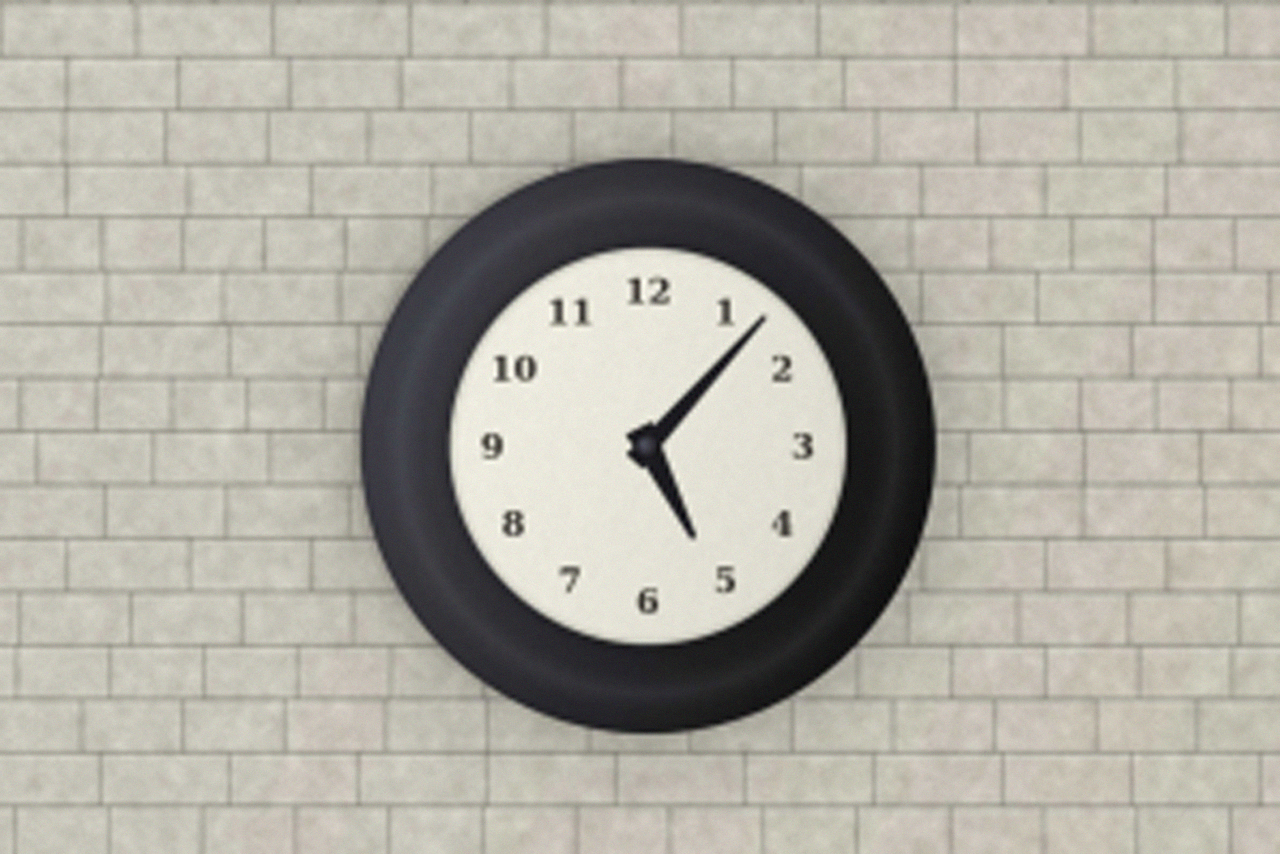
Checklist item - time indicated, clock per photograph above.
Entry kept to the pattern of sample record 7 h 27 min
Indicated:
5 h 07 min
